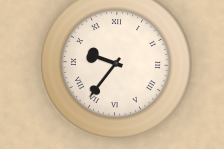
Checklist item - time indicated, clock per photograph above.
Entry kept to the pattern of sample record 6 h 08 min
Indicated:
9 h 36 min
